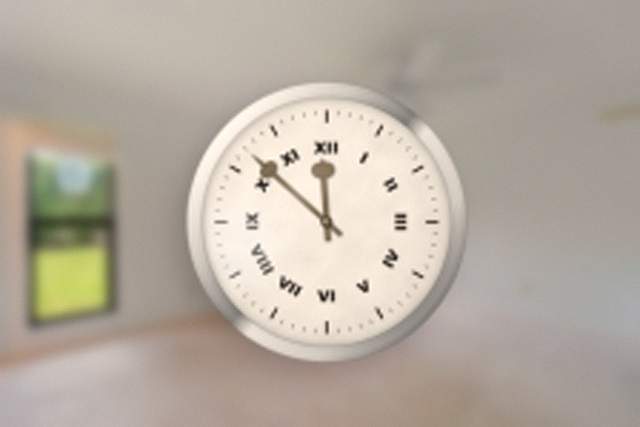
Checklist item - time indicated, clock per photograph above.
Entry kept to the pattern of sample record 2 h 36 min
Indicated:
11 h 52 min
